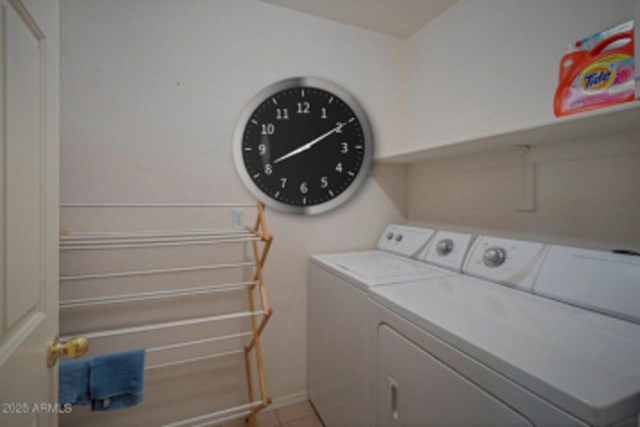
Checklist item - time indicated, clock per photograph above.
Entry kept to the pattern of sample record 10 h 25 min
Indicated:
8 h 10 min
